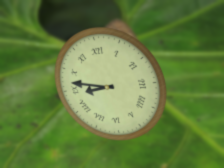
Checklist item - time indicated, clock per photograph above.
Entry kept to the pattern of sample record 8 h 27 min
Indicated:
8 h 47 min
